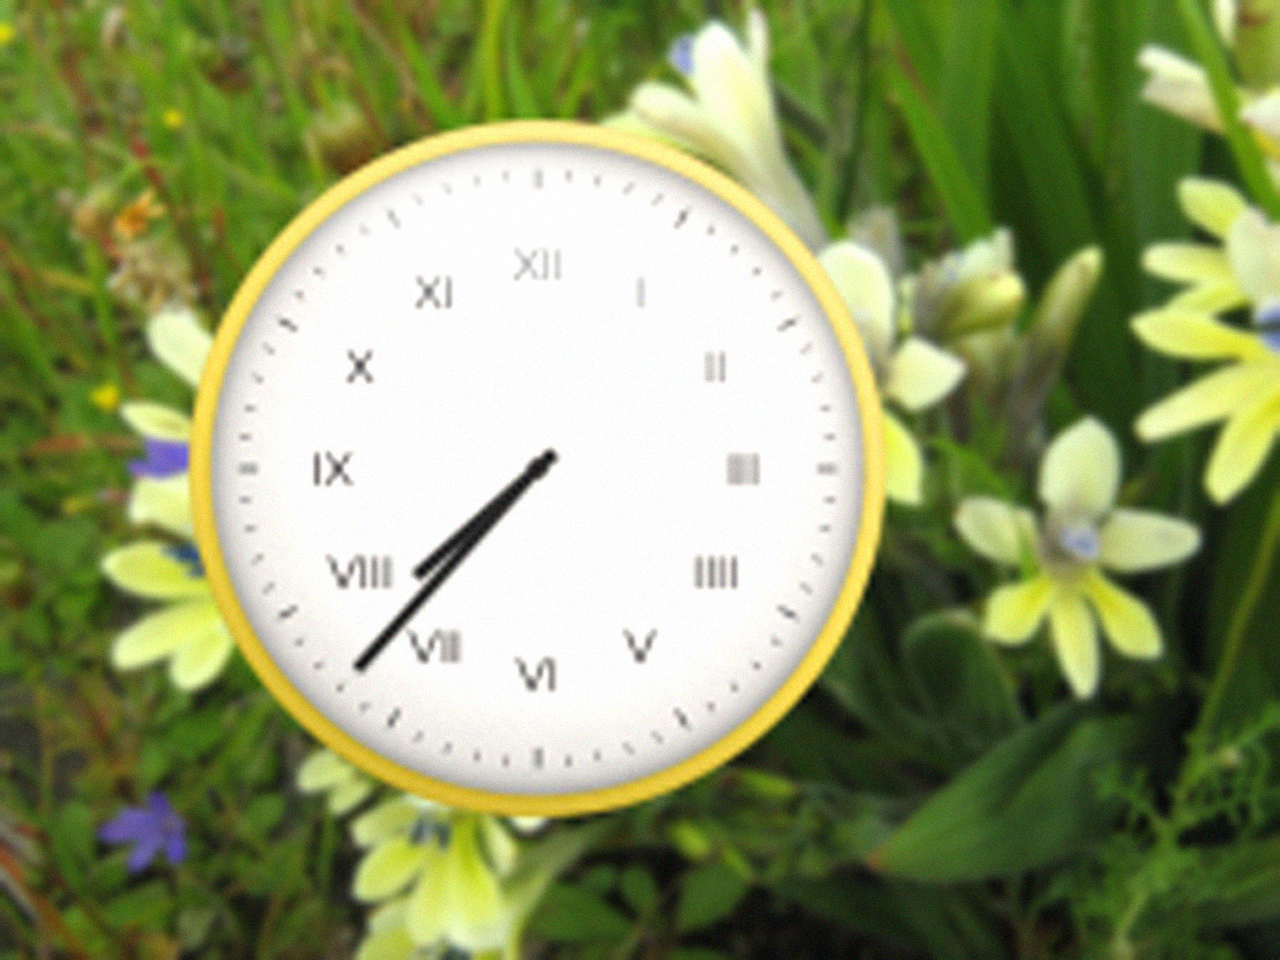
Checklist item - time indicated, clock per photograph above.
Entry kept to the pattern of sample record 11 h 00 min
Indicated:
7 h 37 min
